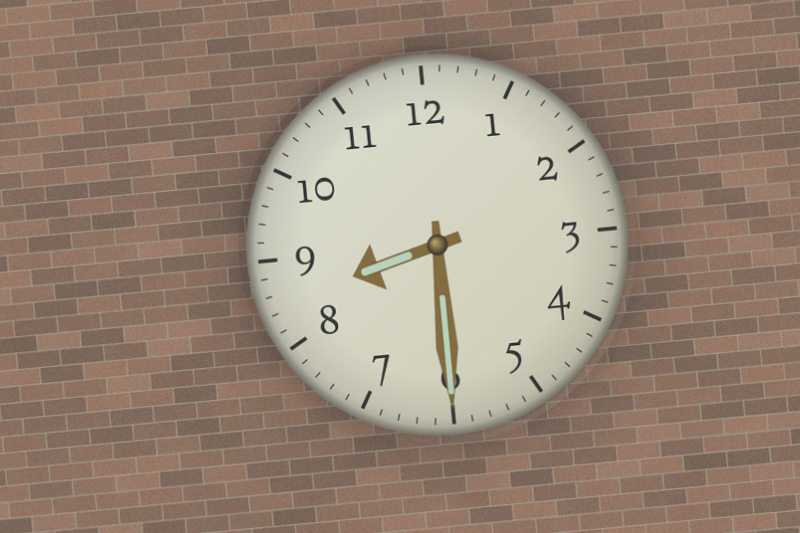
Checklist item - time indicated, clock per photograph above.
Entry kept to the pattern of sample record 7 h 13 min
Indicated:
8 h 30 min
